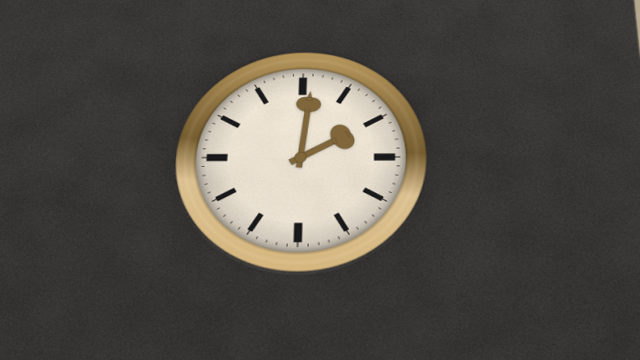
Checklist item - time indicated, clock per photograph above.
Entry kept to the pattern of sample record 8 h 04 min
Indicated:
2 h 01 min
